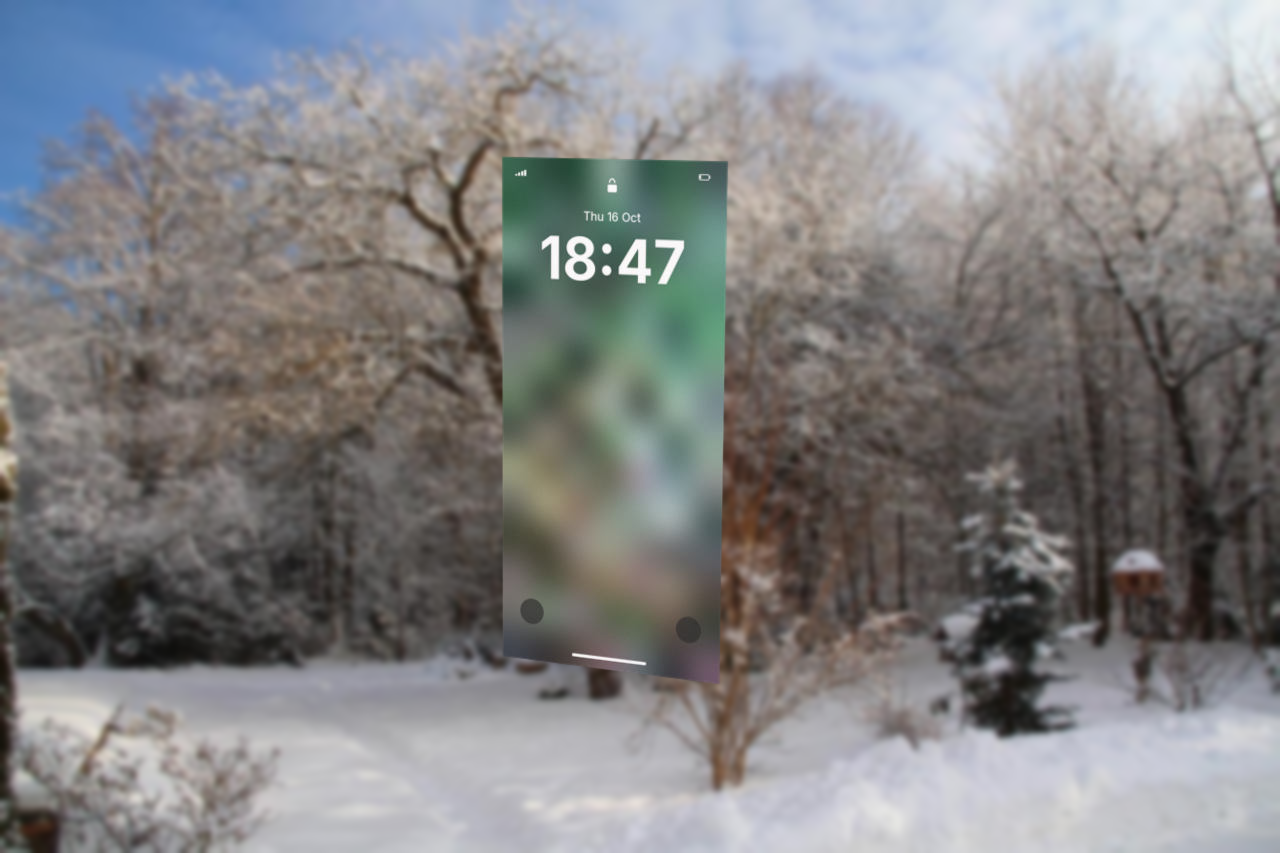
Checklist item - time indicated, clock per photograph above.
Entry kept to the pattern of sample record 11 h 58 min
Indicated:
18 h 47 min
